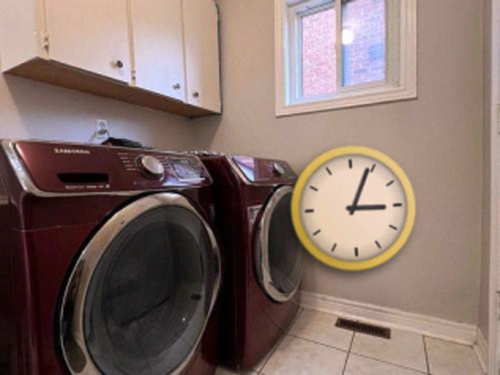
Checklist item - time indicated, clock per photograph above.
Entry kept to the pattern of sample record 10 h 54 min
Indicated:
3 h 04 min
